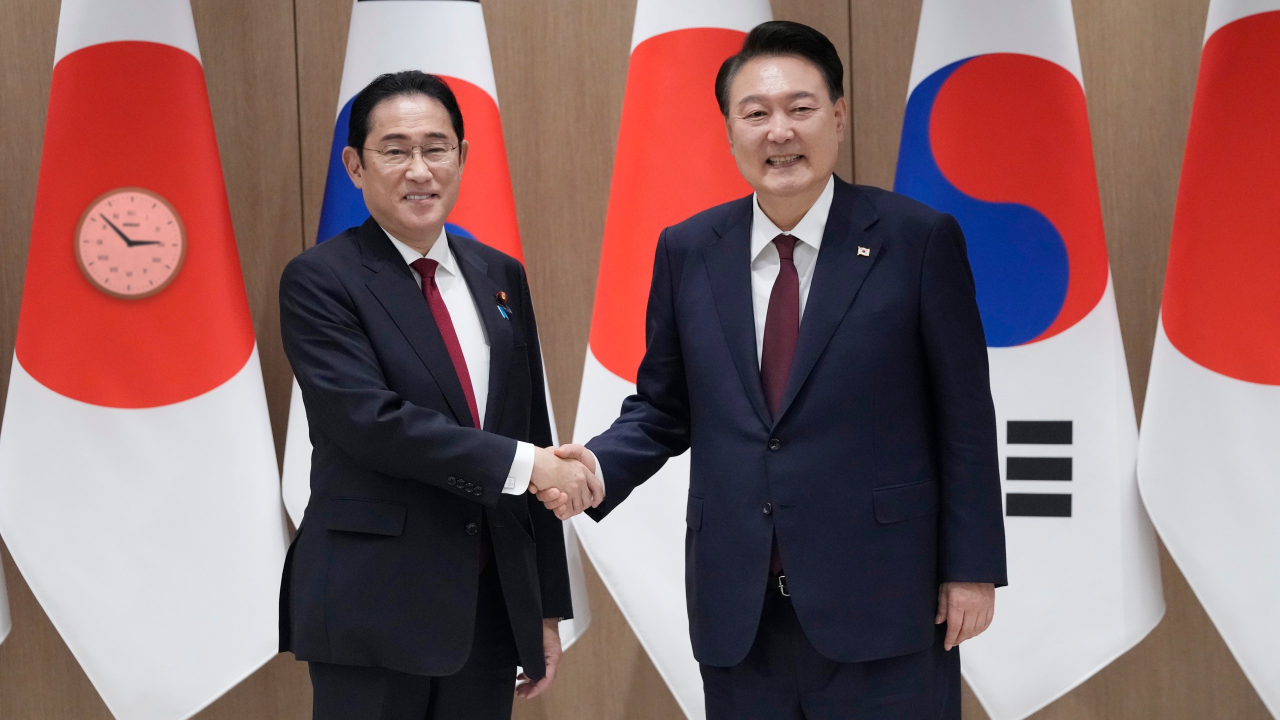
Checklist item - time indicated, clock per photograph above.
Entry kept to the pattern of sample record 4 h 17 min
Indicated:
2 h 52 min
